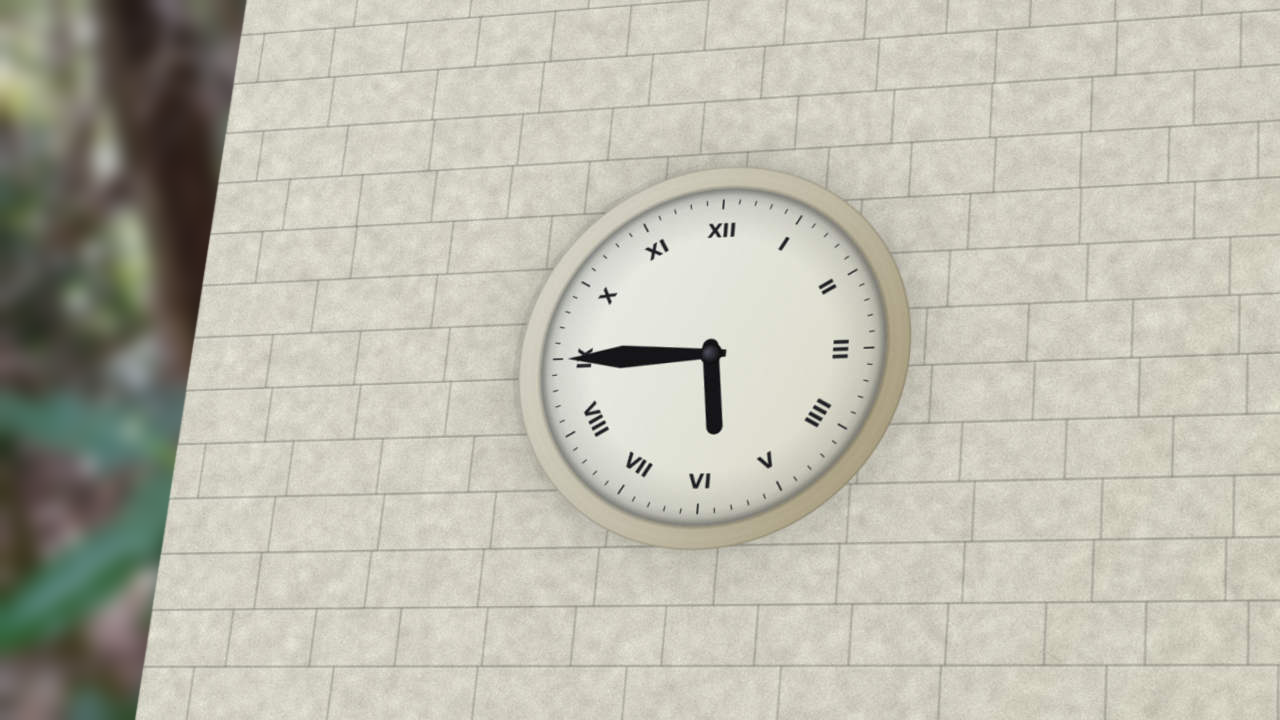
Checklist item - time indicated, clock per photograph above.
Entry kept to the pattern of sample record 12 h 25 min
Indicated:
5 h 45 min
